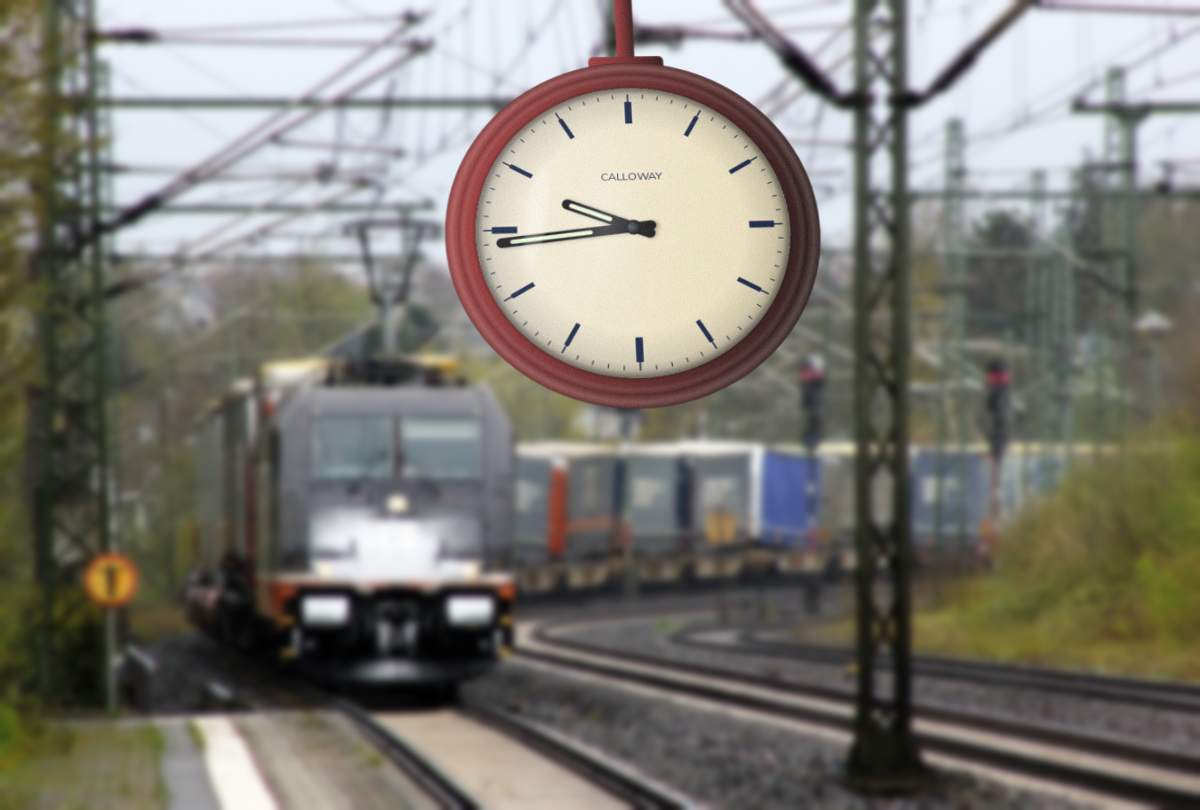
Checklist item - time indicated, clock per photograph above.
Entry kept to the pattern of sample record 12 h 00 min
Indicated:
9 h 44 min
